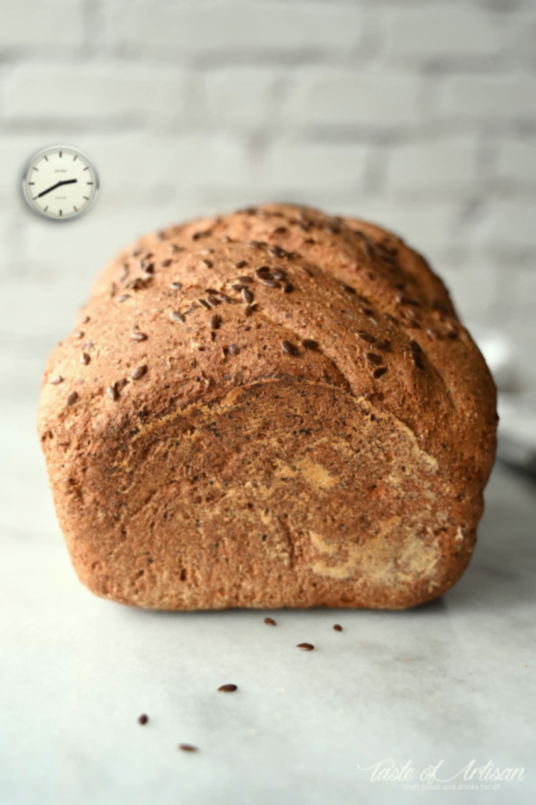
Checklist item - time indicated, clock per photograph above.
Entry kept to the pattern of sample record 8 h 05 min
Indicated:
2 h 40 min
